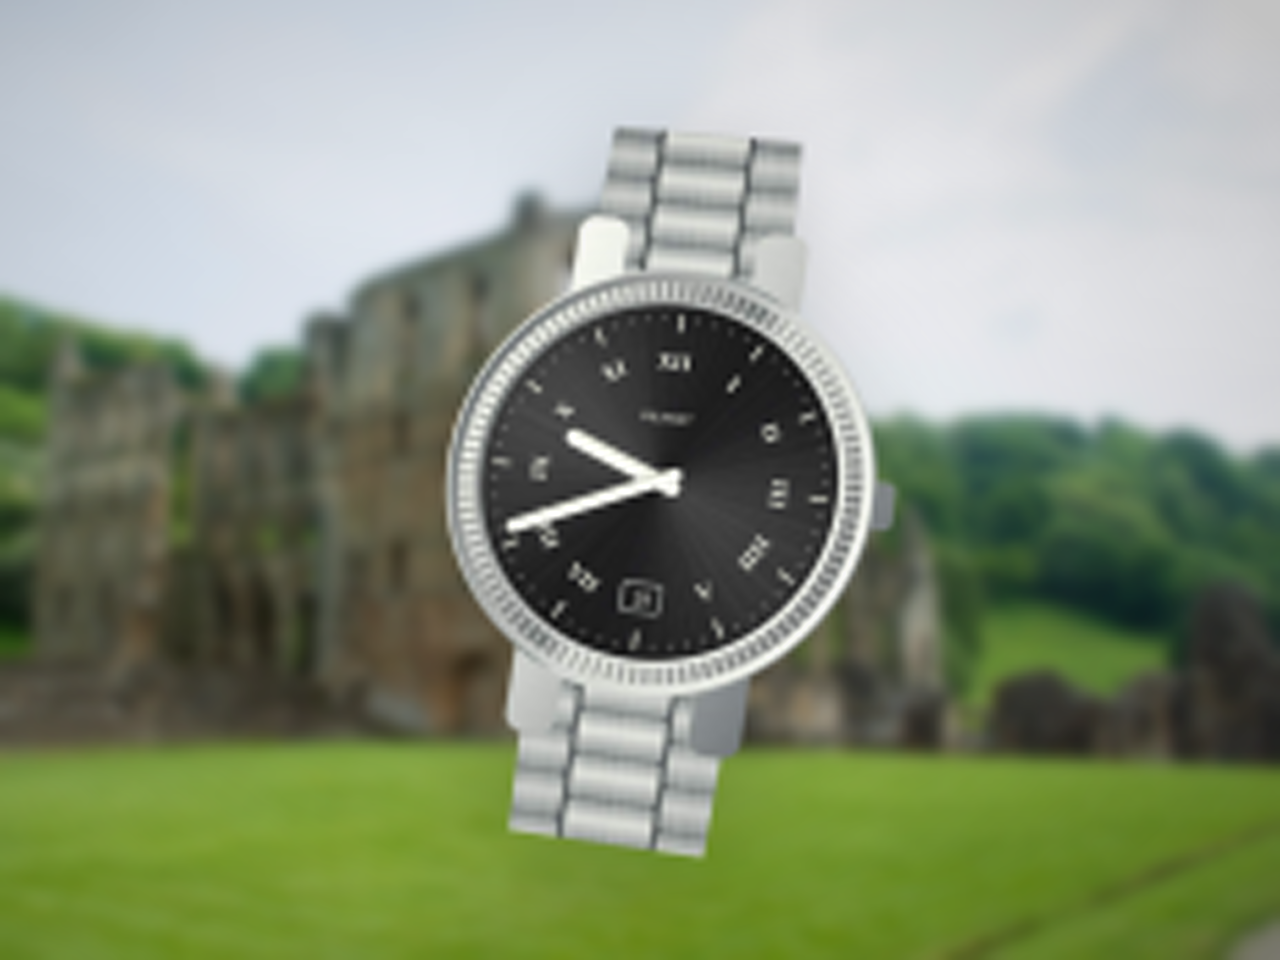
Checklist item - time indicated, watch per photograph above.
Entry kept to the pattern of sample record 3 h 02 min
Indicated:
9 h 41 min
